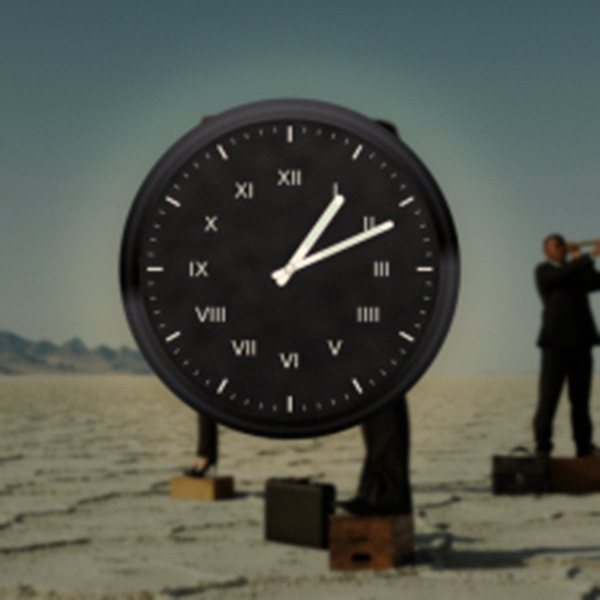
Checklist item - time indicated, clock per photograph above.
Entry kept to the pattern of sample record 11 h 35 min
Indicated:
1 h 11 min
